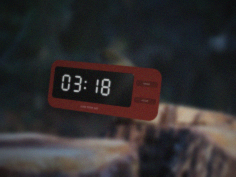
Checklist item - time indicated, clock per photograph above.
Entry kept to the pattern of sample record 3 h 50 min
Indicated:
3 h 18 min
